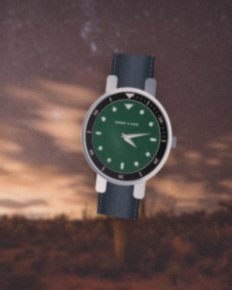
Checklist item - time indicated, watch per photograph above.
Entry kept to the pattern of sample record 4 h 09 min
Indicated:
4 h 13 min
